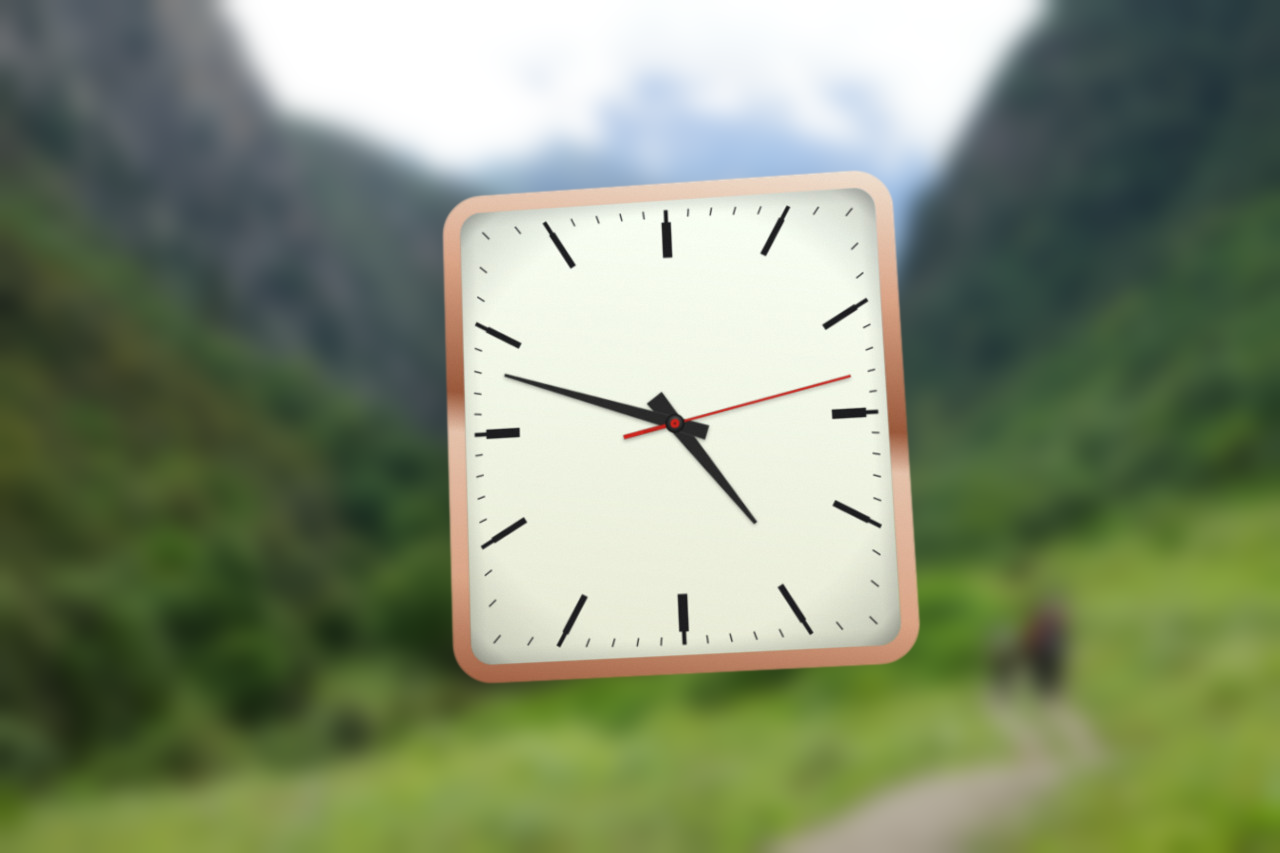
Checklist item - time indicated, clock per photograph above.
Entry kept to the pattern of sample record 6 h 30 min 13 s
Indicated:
4 h 48 min 13 s
